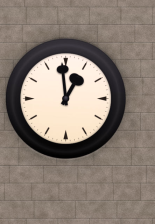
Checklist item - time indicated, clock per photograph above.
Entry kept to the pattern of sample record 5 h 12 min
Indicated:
12 h 59 min
